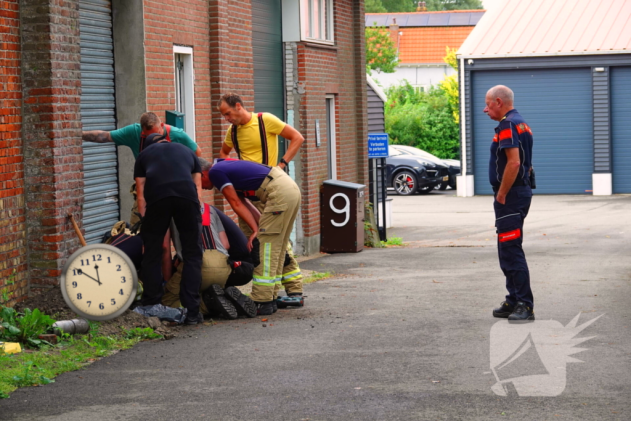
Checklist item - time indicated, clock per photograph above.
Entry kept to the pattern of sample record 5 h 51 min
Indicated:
11 h 51 min
